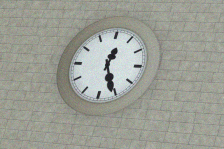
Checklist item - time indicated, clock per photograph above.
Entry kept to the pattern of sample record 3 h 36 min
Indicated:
12 h 26 min
